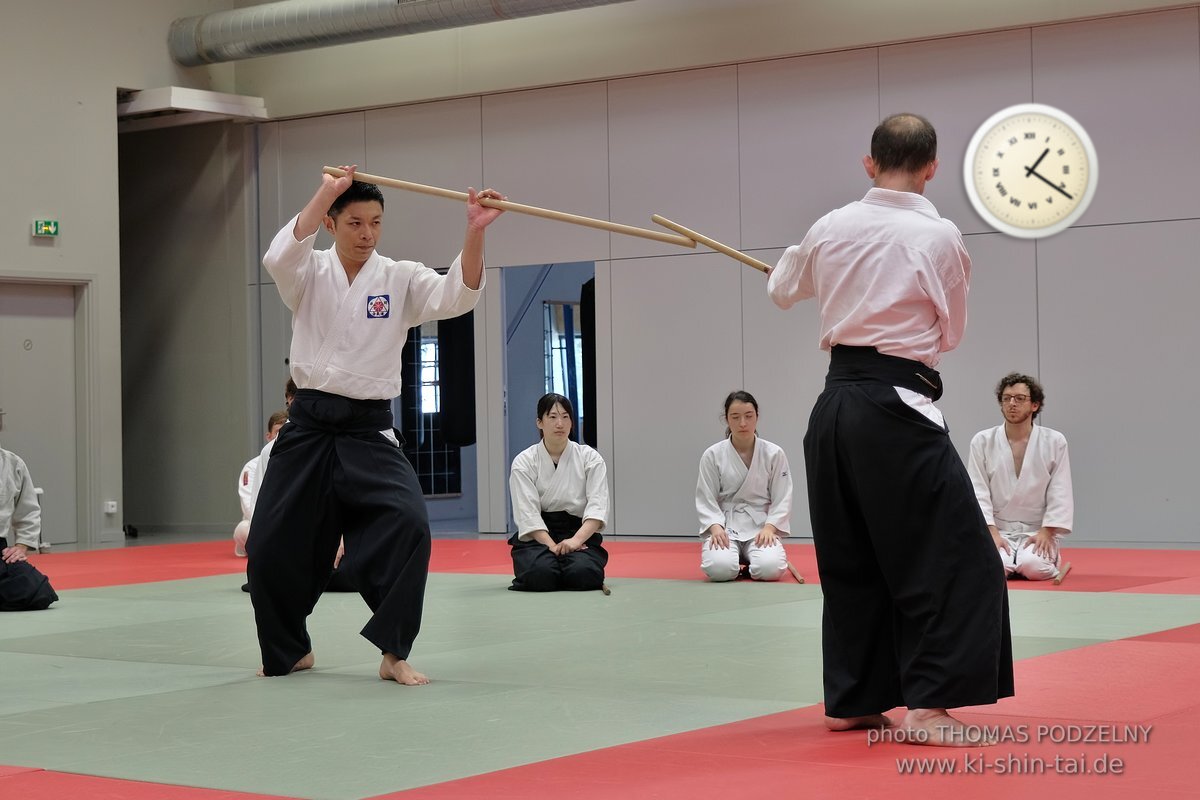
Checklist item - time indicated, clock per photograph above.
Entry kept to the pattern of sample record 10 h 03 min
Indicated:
1 h 21 min
